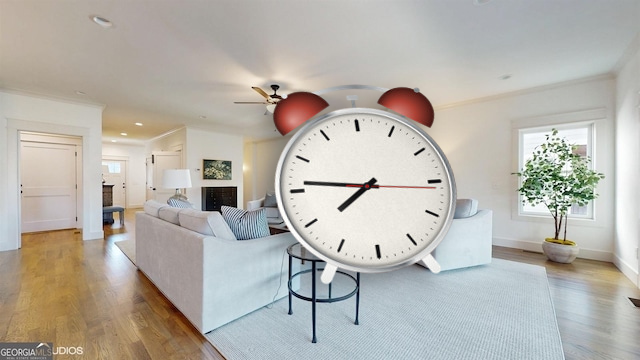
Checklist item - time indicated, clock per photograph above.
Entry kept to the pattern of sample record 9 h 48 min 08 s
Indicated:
7 h 46 min 16 s
